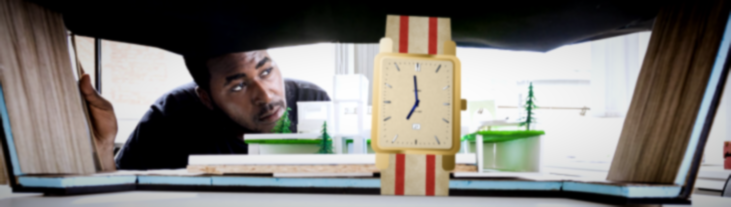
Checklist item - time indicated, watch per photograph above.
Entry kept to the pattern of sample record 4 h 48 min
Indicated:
6 h 59 min
